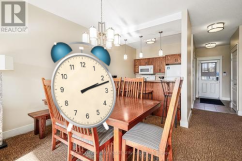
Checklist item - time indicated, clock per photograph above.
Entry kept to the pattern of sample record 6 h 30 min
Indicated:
2 h 12 min
